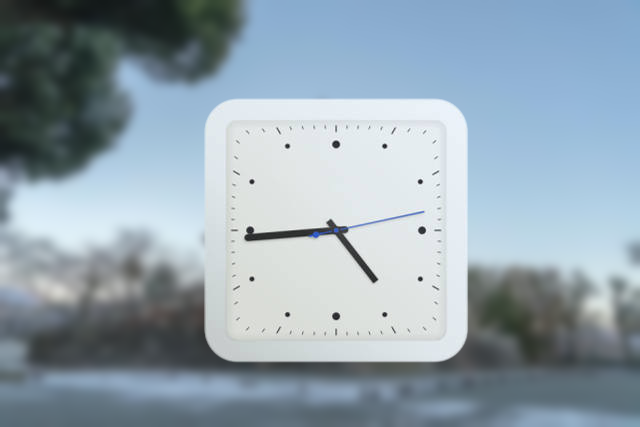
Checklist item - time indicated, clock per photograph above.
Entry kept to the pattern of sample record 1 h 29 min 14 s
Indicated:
4 h 44 min 13 s
